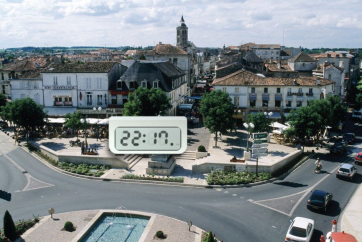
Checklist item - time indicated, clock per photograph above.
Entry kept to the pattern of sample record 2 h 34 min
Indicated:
22 h 17 min
